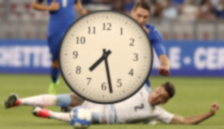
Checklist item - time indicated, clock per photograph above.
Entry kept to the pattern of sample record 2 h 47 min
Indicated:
7 h 28 min
